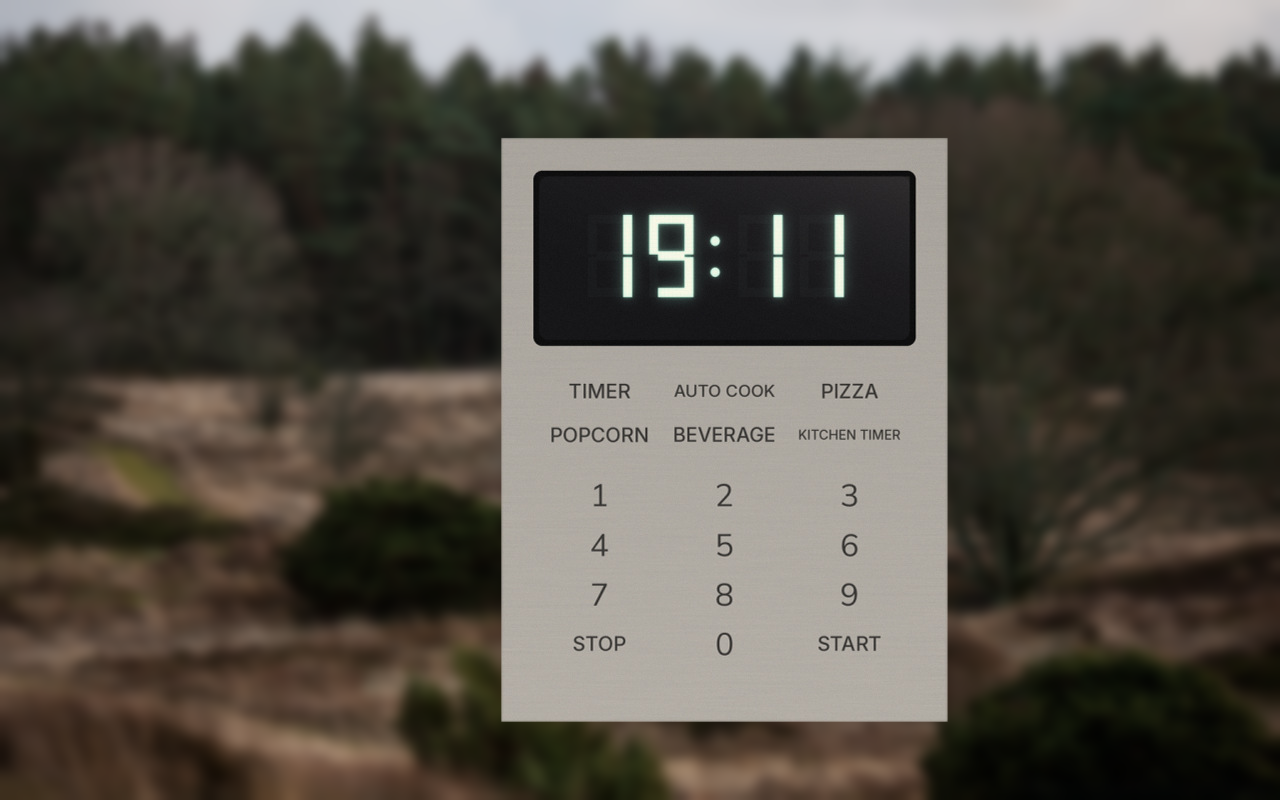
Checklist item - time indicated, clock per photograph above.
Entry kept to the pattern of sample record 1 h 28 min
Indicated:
19 h 11 min
